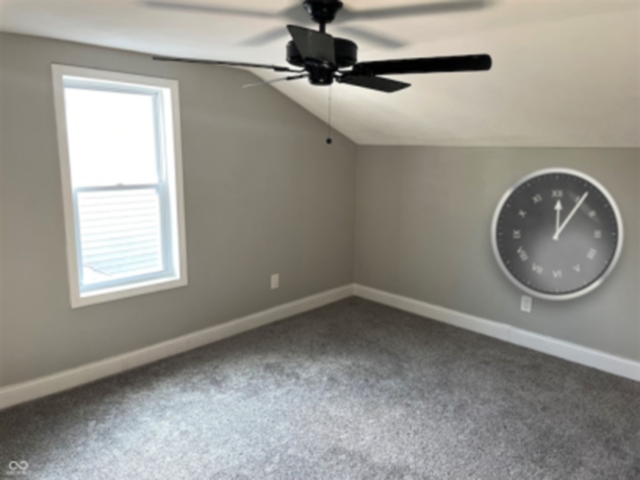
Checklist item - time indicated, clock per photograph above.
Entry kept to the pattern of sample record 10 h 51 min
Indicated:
12 h 06 min
